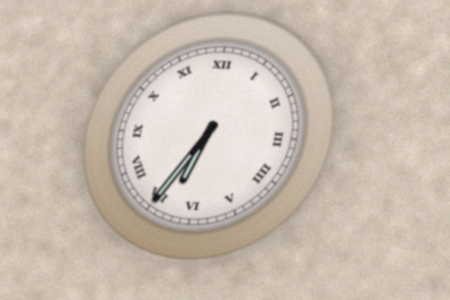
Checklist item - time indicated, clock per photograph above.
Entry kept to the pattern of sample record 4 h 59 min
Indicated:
6 h 35 min
